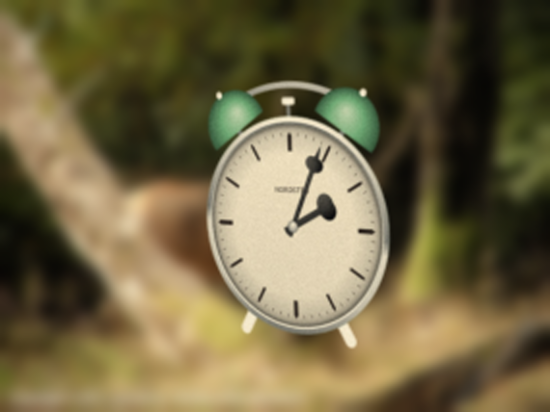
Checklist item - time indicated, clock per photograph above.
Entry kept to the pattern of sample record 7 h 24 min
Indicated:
2 h 04 min
